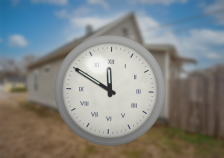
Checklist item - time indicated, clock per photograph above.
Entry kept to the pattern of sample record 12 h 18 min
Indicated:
11 h 50 min
